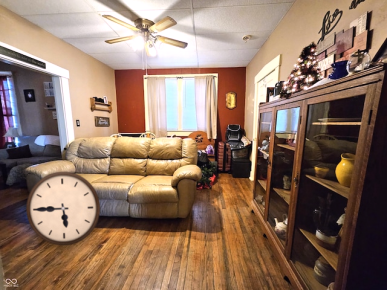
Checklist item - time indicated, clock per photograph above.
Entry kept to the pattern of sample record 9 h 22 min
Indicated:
5 h 45 min
